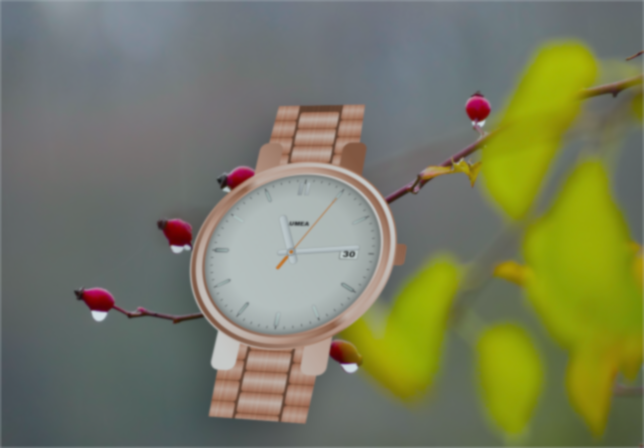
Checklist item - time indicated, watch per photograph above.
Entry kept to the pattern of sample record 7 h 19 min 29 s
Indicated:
11 h 14 min 05 s
